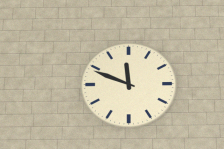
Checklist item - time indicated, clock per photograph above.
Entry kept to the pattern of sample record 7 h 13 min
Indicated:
11 h 49 min
